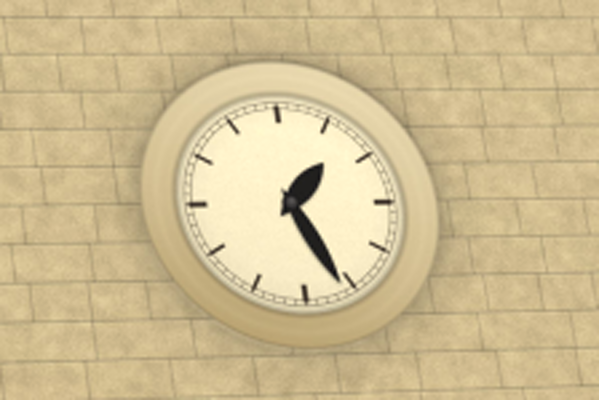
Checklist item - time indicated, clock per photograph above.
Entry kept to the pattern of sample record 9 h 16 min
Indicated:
1 h 26 min
